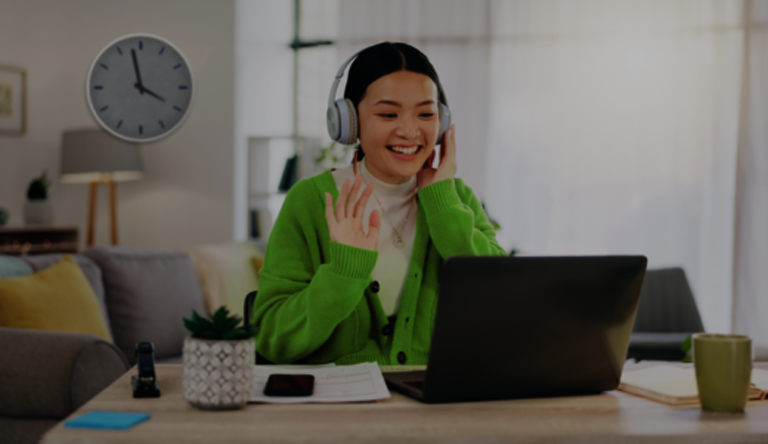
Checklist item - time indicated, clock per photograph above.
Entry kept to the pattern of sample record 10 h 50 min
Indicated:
3 h 58 min
